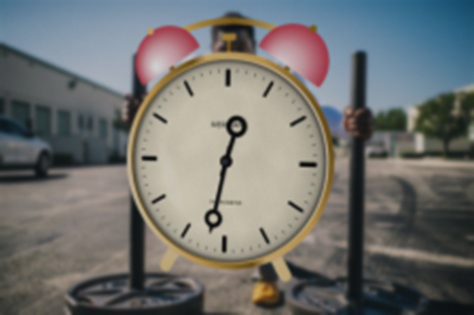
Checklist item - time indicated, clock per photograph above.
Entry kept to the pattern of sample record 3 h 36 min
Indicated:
12 h 32 min
